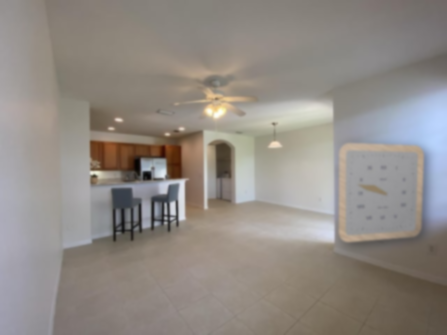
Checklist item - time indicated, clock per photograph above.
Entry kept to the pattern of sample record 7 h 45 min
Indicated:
9 h 48 min
